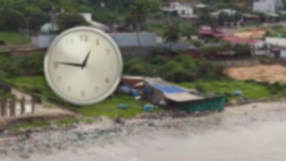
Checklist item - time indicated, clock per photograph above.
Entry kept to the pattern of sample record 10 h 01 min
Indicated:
12 h 46 min
